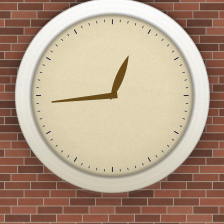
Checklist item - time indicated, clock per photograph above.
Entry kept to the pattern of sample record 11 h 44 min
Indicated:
12 h 44 min
